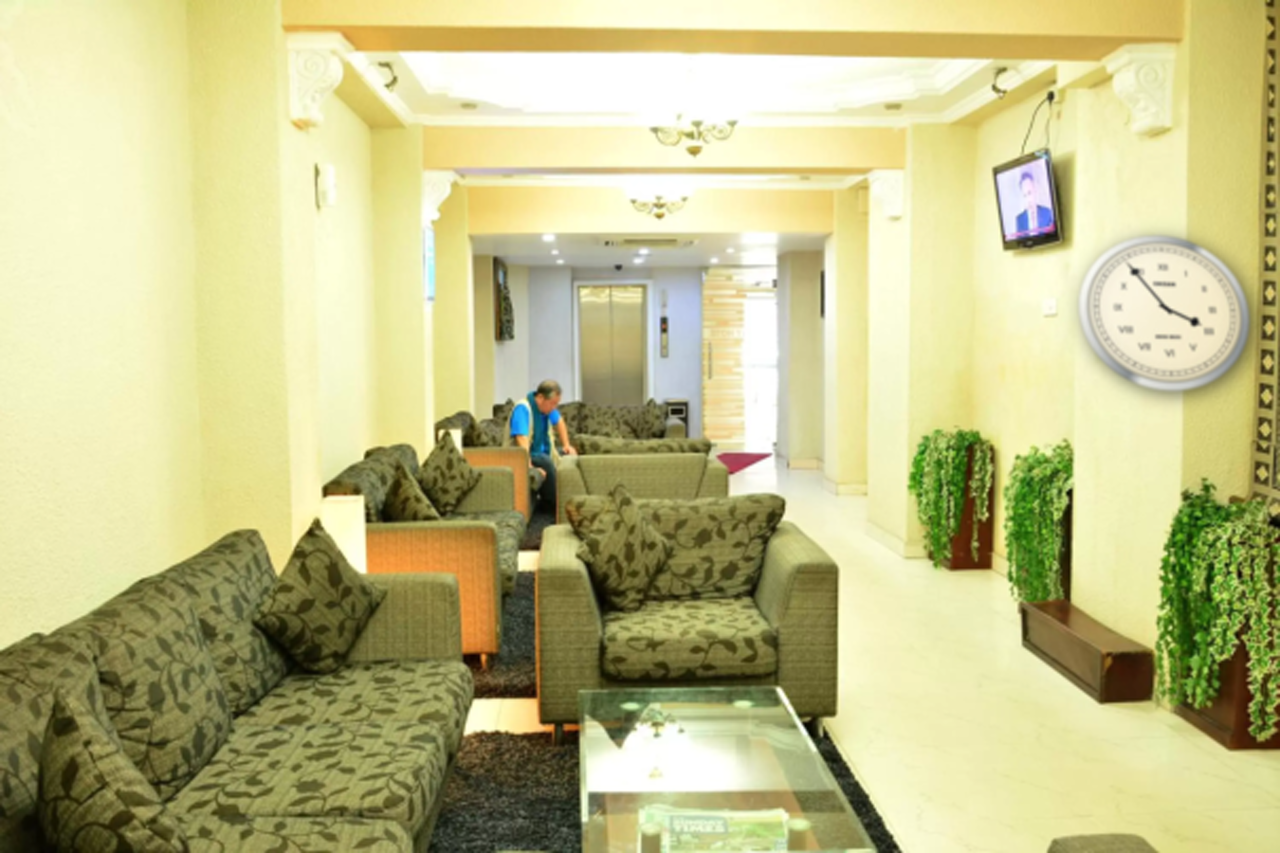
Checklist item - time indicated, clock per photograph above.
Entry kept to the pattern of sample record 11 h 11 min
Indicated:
3 h 54 min
